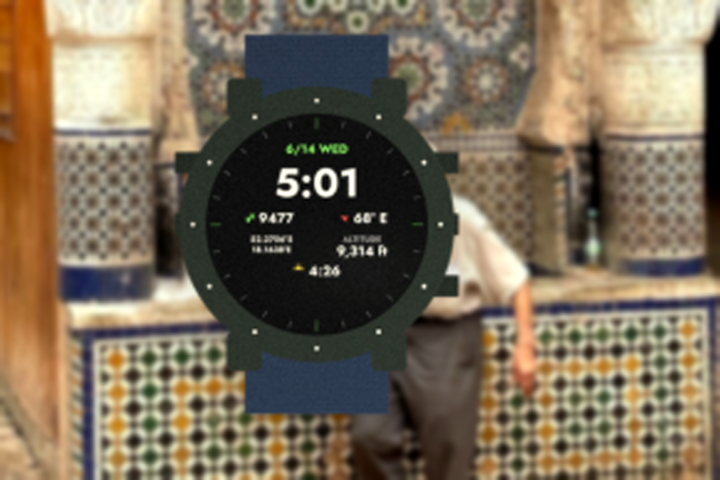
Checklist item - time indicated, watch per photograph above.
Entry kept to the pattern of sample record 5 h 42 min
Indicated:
5 h 01 min
